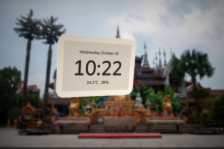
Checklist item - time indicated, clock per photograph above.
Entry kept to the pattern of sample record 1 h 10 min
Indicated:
10 h 22 min
